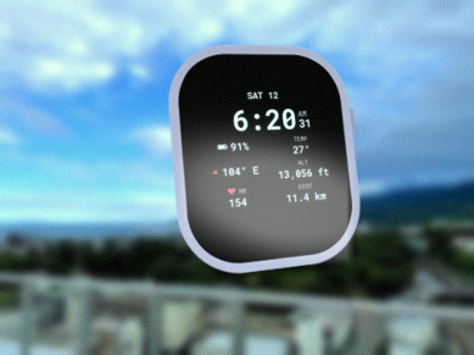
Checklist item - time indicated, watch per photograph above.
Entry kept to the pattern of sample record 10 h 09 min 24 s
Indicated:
6 h 20 min 31 s
